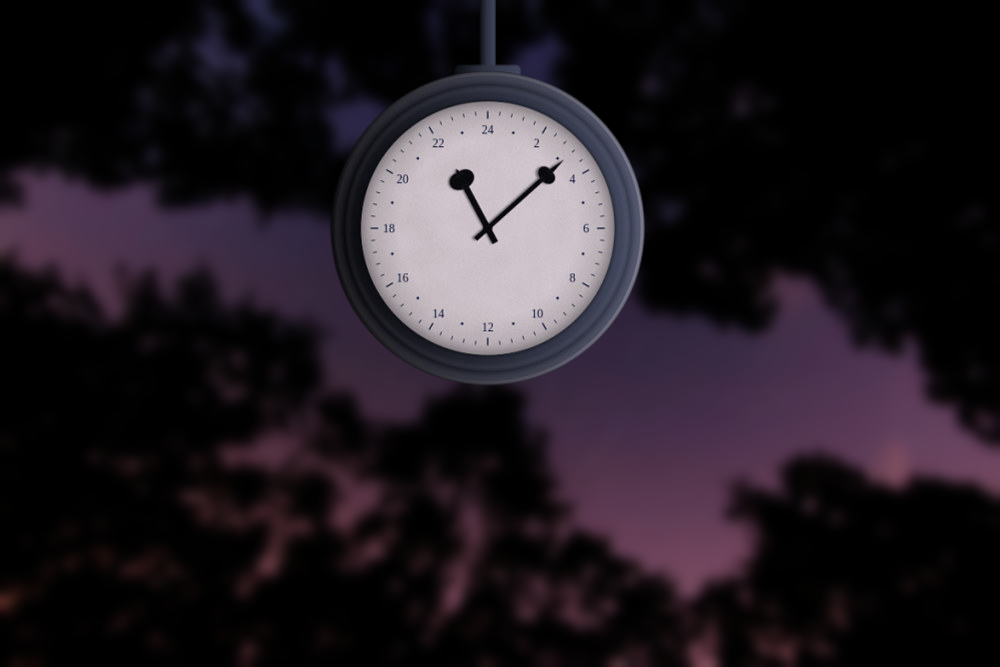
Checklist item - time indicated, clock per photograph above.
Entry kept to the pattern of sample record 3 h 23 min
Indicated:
22 h 08 min
